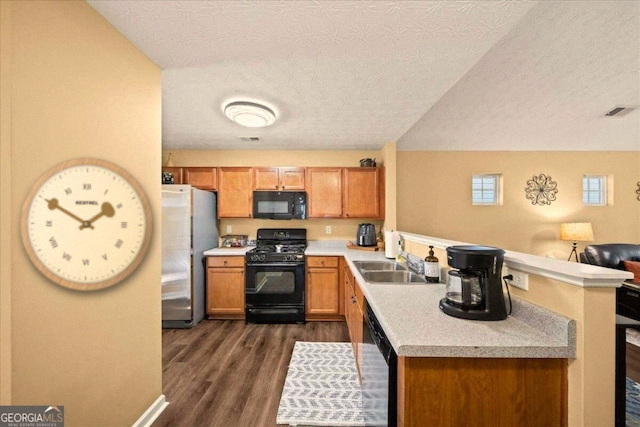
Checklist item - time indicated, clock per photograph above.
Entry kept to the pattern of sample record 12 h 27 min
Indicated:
1 h 50 min
